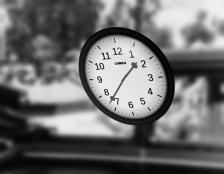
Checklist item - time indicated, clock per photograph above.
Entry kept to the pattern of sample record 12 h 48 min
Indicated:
1 h 37 min
